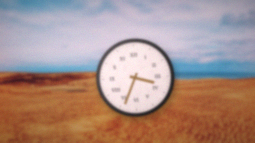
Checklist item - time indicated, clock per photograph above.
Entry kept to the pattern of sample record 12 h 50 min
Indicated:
3 h 34 min
